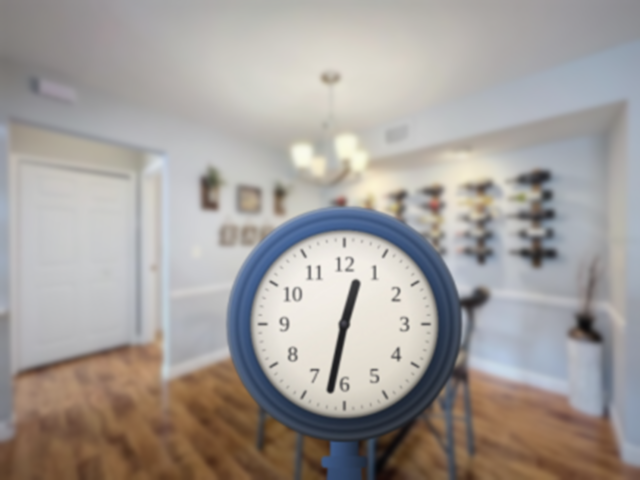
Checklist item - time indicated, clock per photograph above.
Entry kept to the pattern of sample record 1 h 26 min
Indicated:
12 h 32 min
